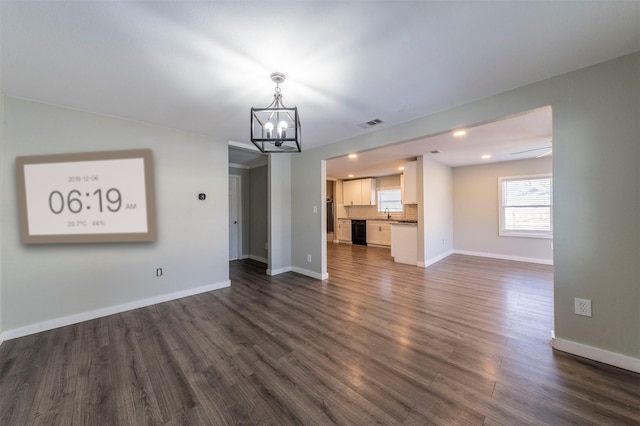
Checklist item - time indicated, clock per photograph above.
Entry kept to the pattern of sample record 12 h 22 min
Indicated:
6 h 19 min
